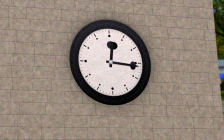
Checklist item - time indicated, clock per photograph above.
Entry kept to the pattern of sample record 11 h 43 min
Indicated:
12 h 16 min
